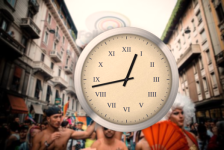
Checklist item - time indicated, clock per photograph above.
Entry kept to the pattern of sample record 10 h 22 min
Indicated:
12 h 43 min
